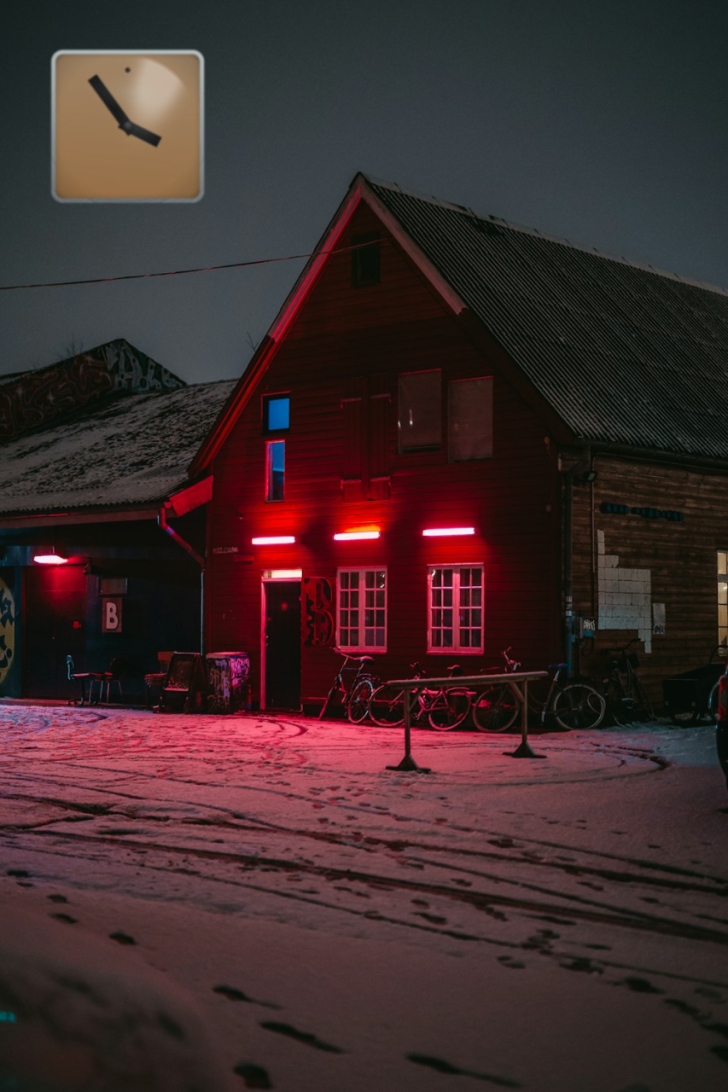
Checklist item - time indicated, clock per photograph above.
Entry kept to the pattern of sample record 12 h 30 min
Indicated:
3 h 54 min
